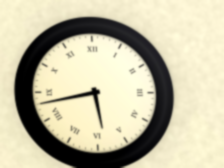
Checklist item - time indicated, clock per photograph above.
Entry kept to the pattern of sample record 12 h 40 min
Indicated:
5 h 43 min
